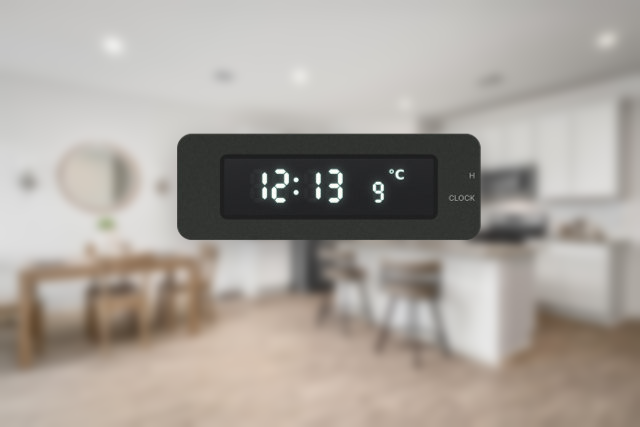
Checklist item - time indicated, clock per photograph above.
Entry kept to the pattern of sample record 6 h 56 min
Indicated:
12 h 13 min
